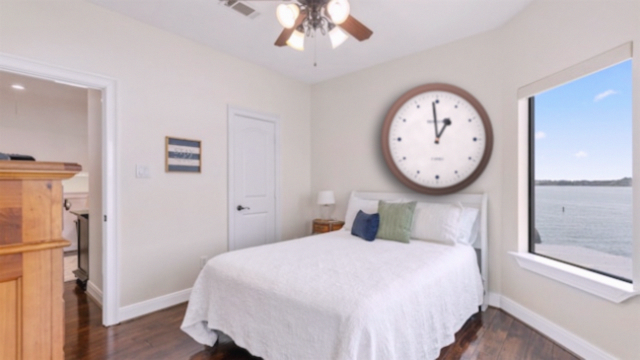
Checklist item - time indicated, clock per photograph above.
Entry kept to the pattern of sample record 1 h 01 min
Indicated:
12 h 59 min
